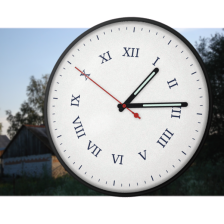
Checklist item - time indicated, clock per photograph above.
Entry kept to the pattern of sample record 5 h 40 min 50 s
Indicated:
1 h 13 min 50 s
